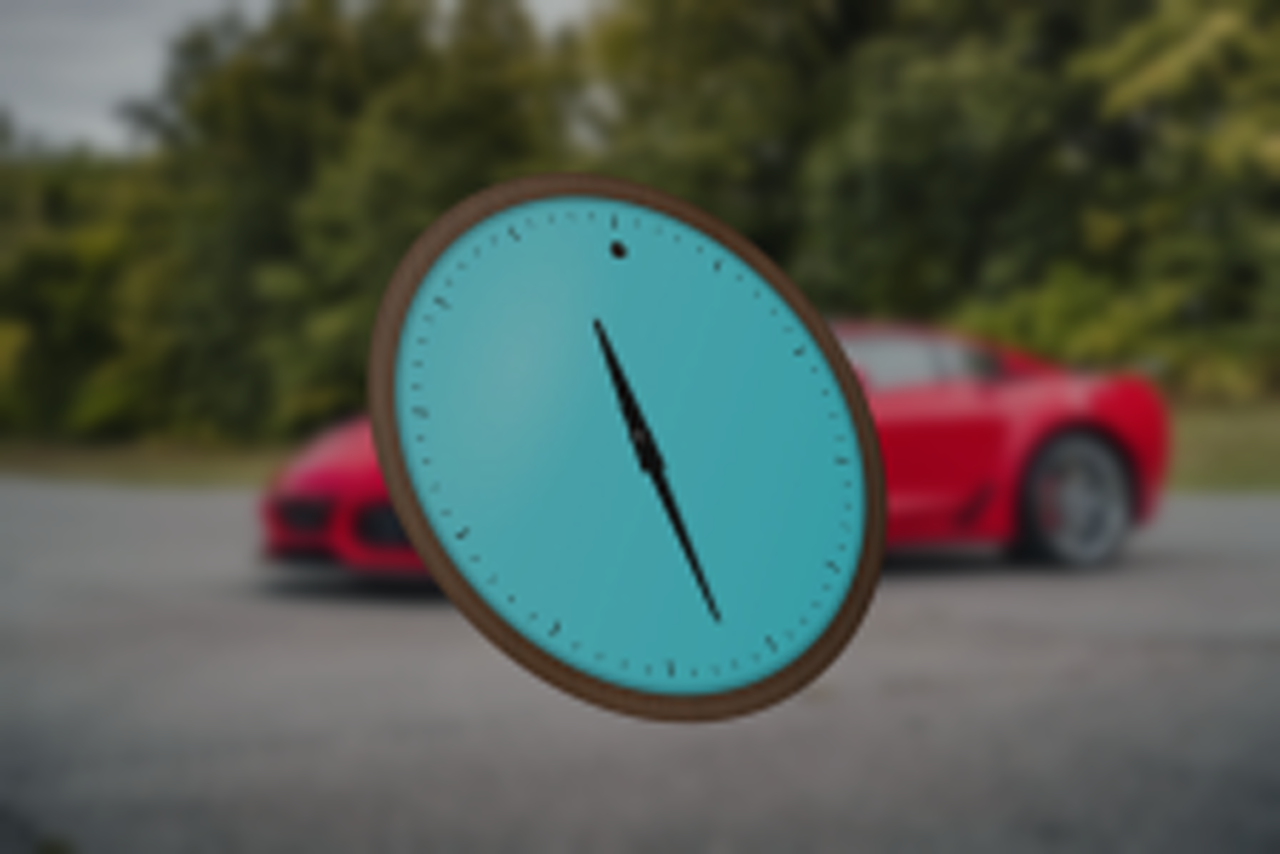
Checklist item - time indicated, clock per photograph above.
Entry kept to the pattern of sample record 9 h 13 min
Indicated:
11 h 27 min
